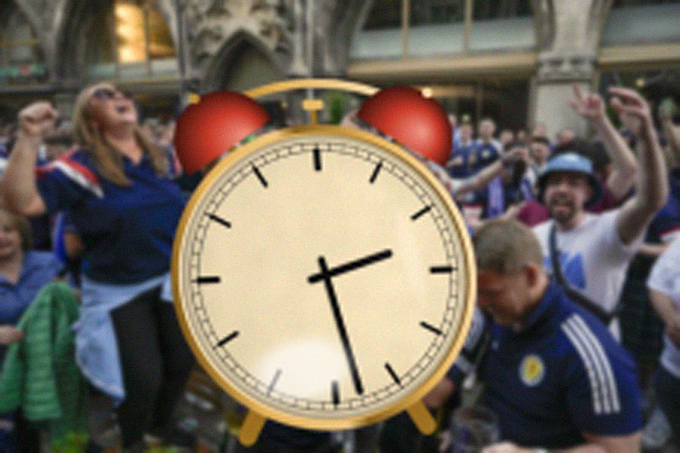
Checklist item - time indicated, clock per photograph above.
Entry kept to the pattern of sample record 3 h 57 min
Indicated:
2 h 28 min
